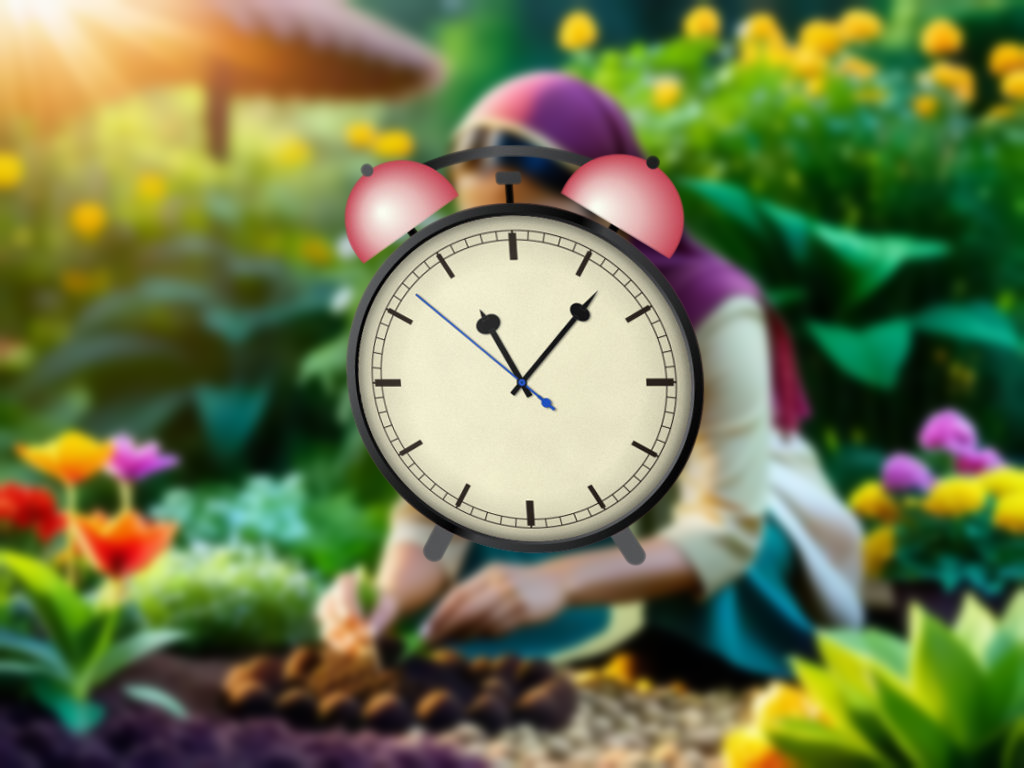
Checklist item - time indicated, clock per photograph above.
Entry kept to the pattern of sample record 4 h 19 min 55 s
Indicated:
11 h 06 min 52 s
